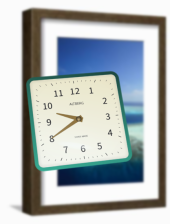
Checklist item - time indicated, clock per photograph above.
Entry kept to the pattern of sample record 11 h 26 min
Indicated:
9 h 40 min
